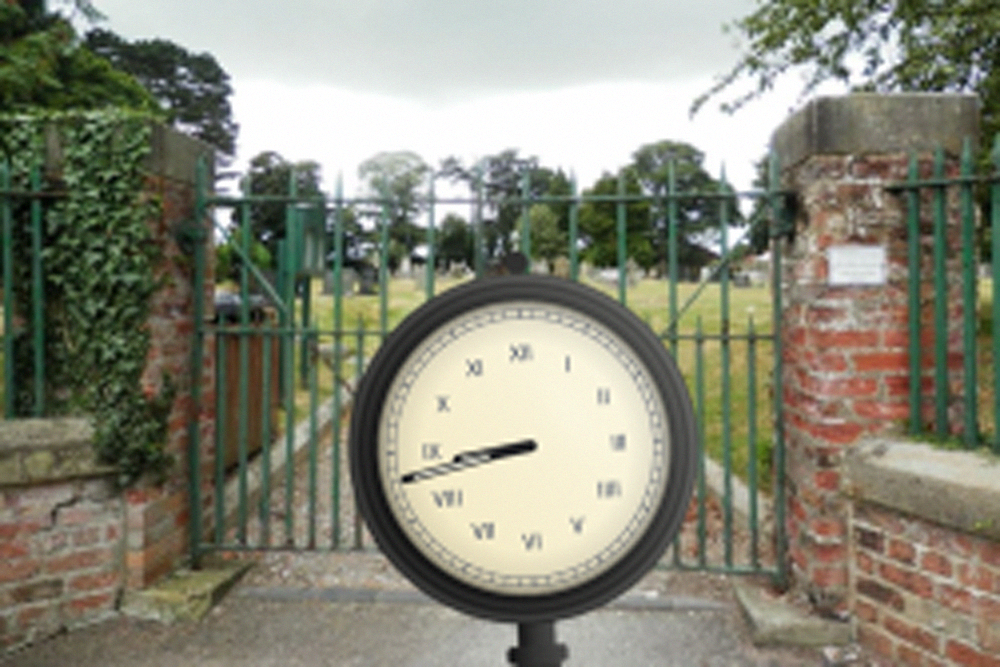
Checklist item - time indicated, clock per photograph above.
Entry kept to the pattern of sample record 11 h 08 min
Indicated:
8 h 43 min
